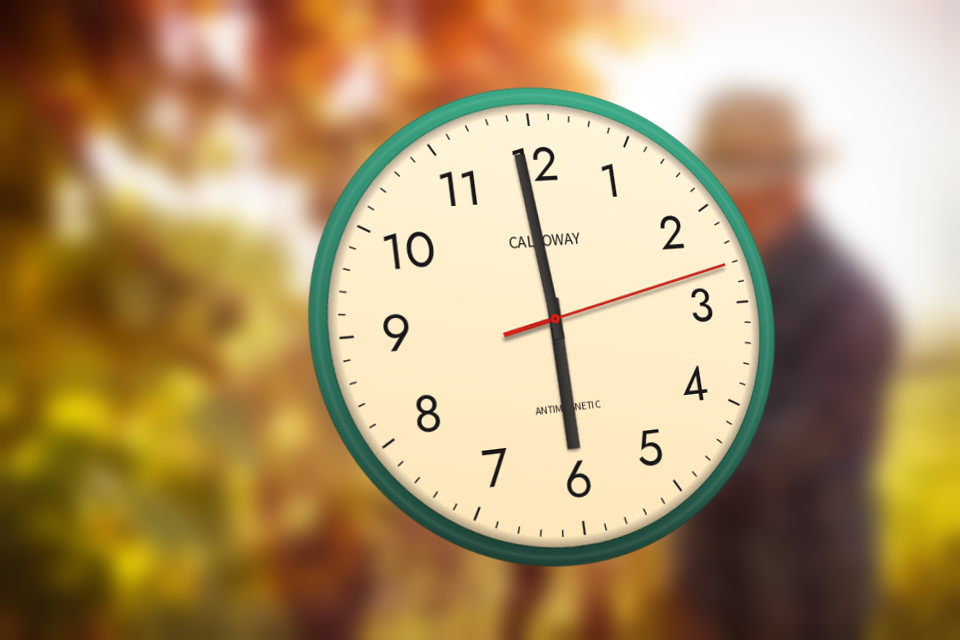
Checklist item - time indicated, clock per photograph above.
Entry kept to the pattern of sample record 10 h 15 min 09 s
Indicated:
5 h 59 min 13 s
